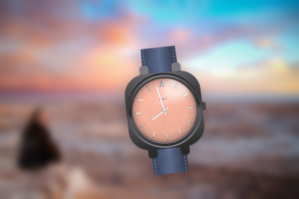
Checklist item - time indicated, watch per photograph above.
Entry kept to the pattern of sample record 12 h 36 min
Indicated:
7 h 58 min
